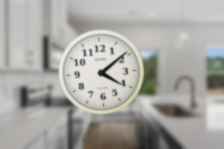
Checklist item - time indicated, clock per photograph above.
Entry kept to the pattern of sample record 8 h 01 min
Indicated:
4 h 09 min
